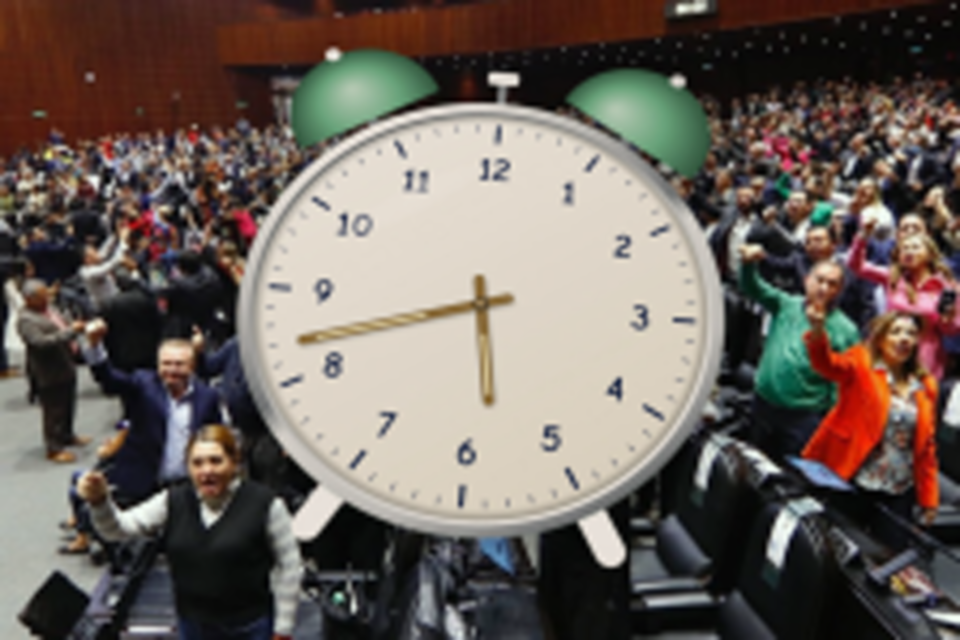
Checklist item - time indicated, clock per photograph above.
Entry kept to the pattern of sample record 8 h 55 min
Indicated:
5 h 42 min
